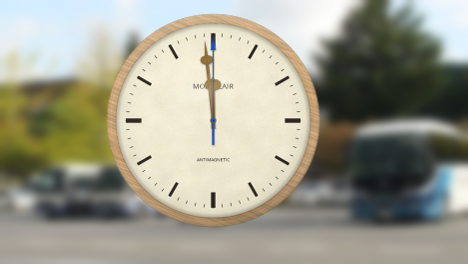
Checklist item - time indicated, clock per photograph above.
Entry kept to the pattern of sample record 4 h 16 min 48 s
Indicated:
11 h 59 min 00 s
